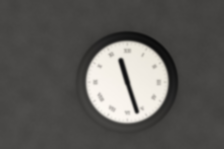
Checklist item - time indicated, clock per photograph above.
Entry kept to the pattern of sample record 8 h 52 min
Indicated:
11 h 27 min
